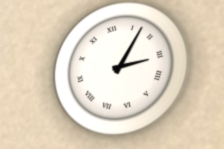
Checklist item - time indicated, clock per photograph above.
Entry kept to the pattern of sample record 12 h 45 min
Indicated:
3 h 07 min
